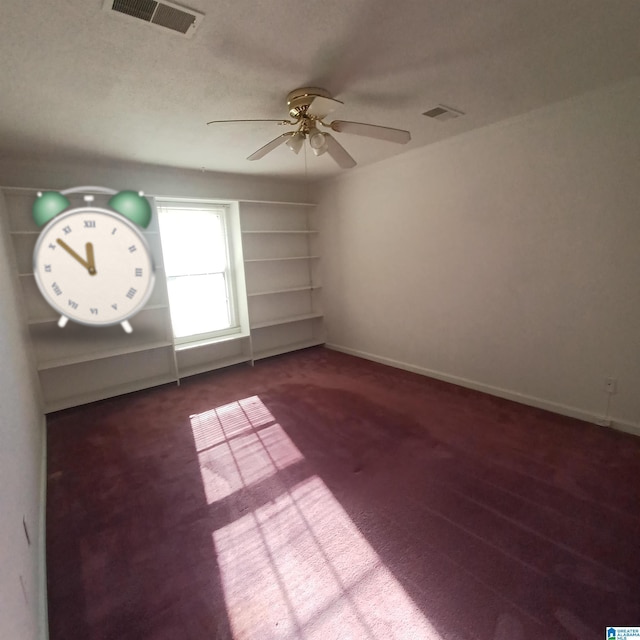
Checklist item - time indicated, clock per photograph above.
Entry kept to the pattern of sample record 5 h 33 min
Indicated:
11 h 52 min
